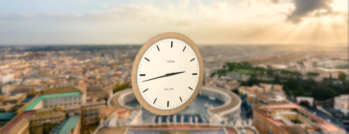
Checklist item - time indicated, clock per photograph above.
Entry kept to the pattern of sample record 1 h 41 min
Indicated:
2 h 43 min
